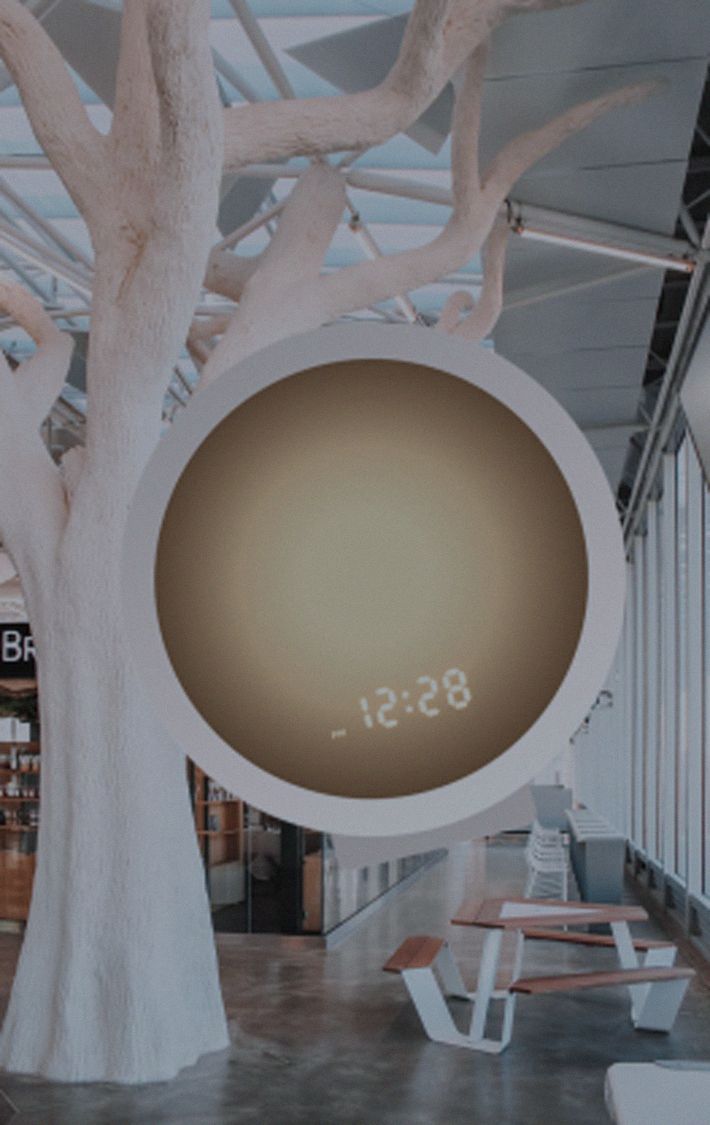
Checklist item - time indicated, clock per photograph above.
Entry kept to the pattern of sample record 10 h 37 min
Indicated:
12 h 28 min
